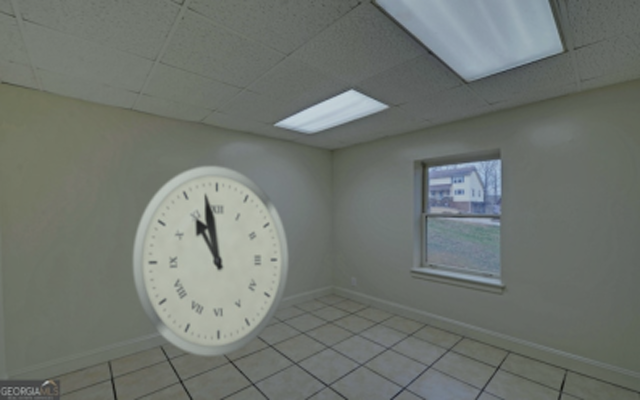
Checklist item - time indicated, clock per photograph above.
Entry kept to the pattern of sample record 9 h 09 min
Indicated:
10 h 58 min
